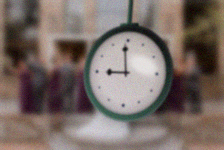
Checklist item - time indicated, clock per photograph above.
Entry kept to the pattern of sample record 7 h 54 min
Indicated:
8 h 59 min
